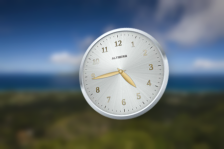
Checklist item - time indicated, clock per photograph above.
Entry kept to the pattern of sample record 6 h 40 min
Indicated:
4 h 44 min
